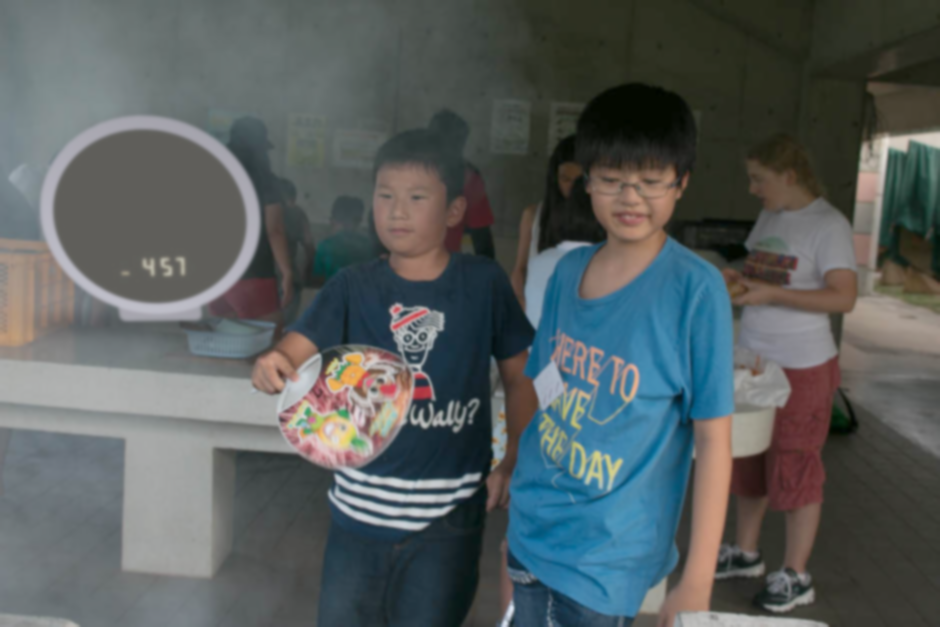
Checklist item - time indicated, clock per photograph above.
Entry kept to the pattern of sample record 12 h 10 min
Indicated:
4 h 57 min
